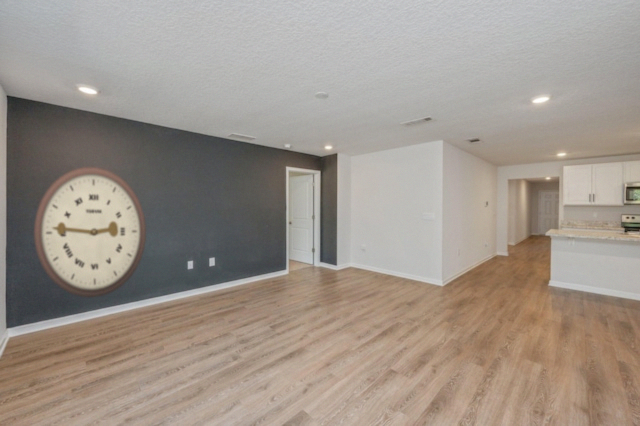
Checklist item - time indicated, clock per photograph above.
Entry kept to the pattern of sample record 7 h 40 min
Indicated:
2 h 46 min
